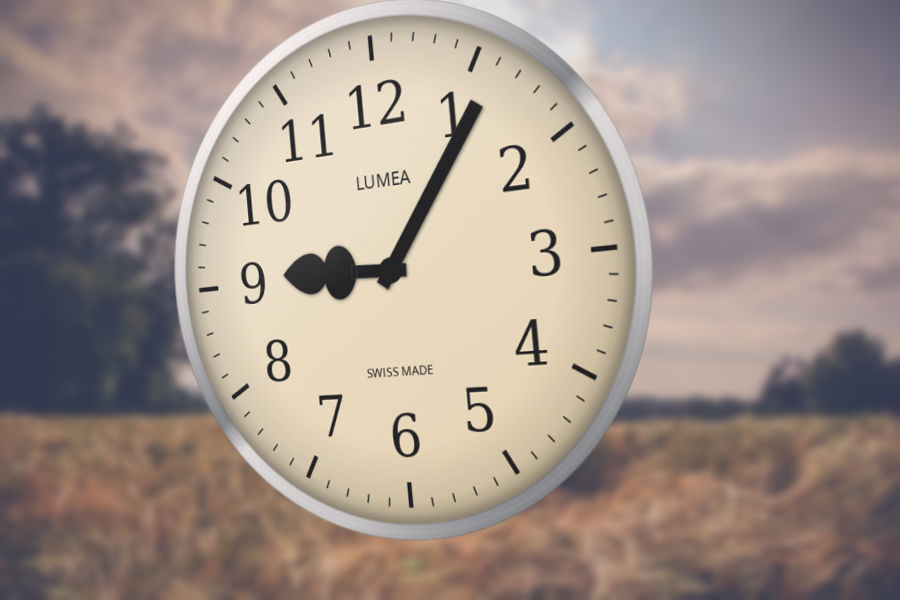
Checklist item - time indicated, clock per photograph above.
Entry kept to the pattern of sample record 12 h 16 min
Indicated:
9 h 06 min
